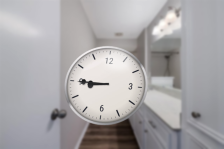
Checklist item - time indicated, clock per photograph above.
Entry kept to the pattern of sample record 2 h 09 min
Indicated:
8 h 45 min
